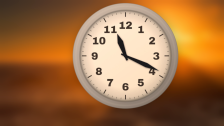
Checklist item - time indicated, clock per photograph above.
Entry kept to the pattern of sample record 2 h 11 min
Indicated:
11 h 19 min
